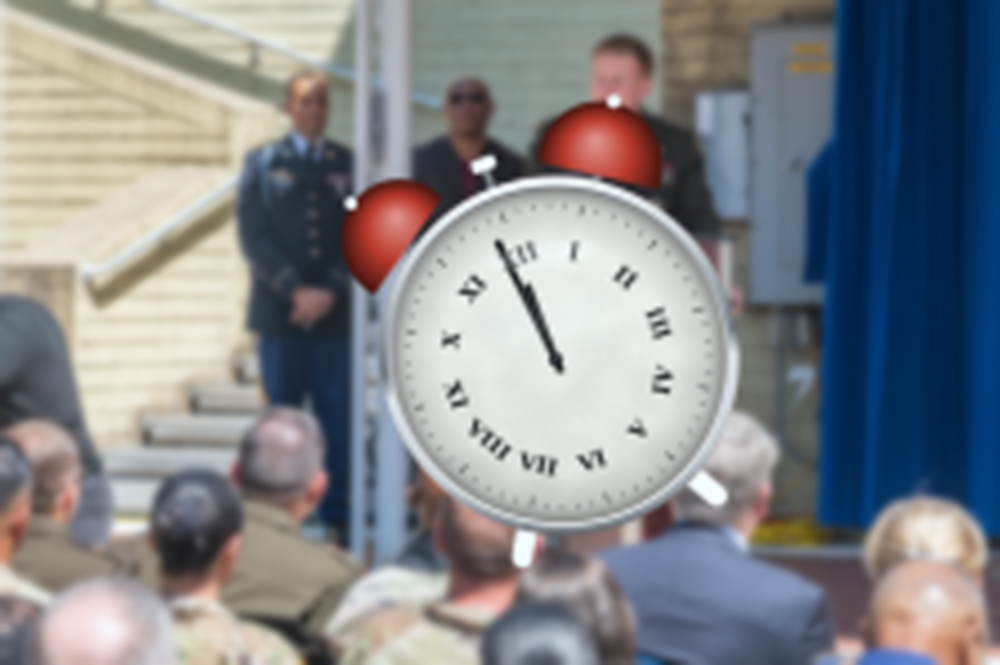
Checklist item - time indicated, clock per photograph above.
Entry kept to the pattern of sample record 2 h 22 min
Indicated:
11 h 59 min
